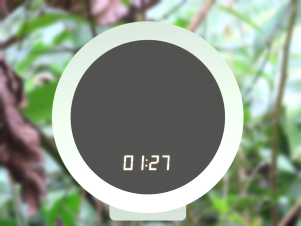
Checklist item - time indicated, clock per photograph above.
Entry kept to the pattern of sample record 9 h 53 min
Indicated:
1 h 27 min
